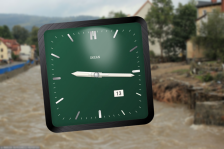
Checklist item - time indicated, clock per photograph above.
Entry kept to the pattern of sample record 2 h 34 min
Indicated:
9 h 16 min
